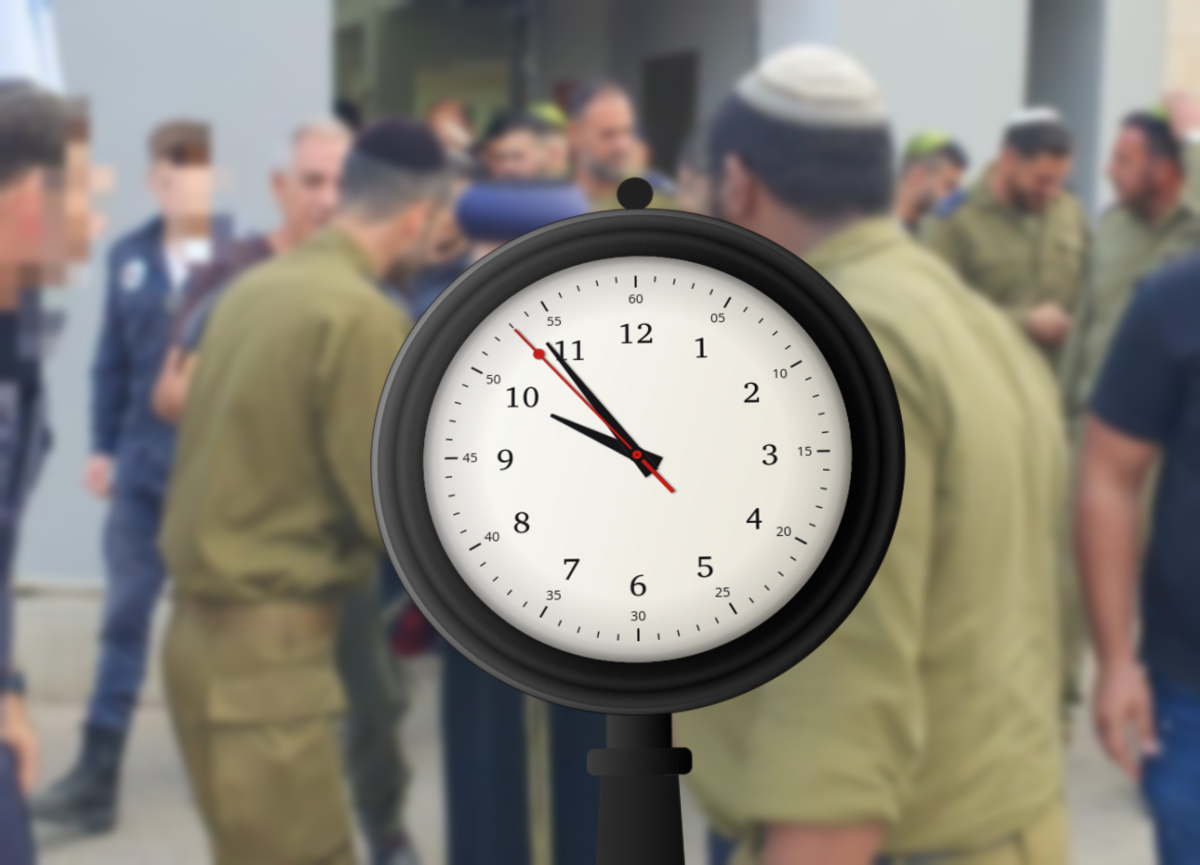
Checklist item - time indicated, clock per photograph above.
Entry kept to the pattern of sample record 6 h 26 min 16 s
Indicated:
9 h 53 min 53 s
